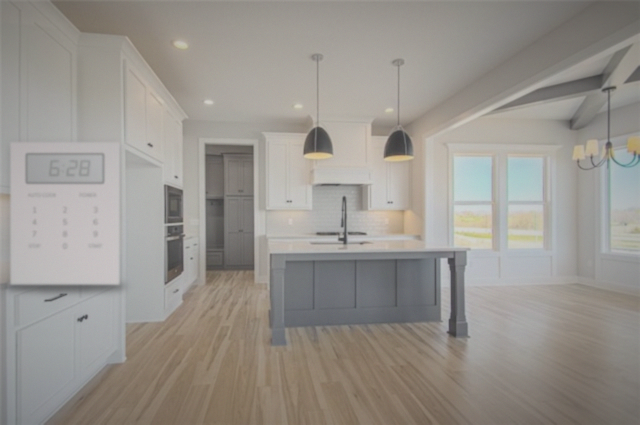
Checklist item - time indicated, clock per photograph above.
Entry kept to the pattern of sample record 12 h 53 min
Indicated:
6 h 28 min
